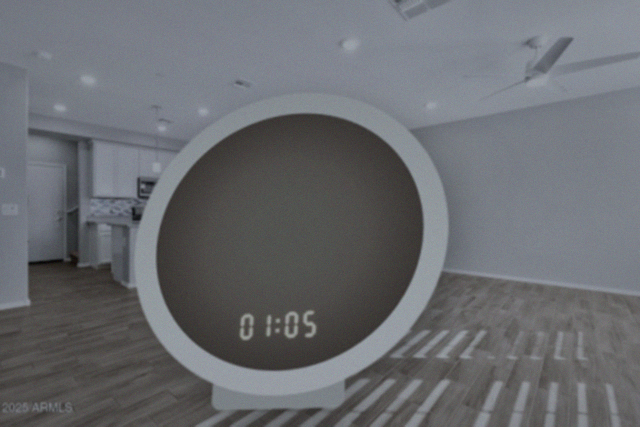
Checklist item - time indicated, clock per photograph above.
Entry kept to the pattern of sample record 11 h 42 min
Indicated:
1 h 05 min
